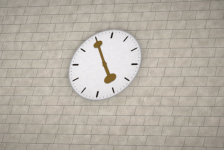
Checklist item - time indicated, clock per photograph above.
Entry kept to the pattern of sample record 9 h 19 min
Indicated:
4 h 55 min
